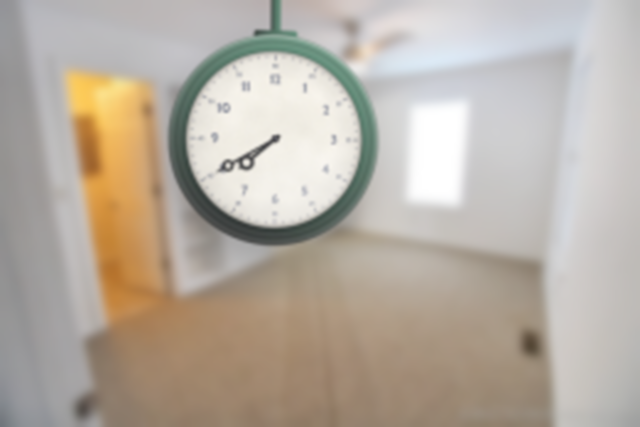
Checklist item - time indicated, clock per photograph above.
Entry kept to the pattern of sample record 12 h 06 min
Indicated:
7 h 40 min
